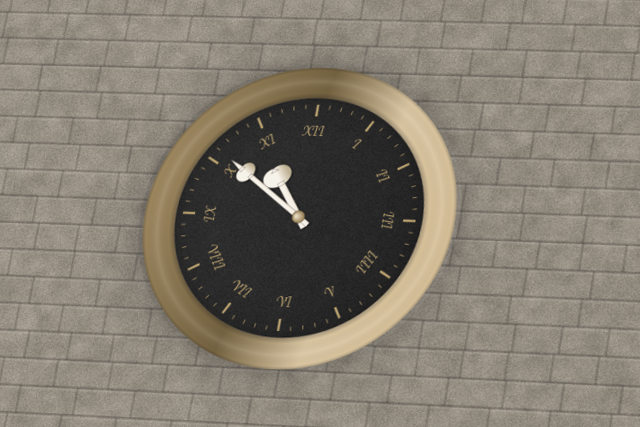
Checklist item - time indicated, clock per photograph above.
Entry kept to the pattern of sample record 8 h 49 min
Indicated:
10 h 51 min
